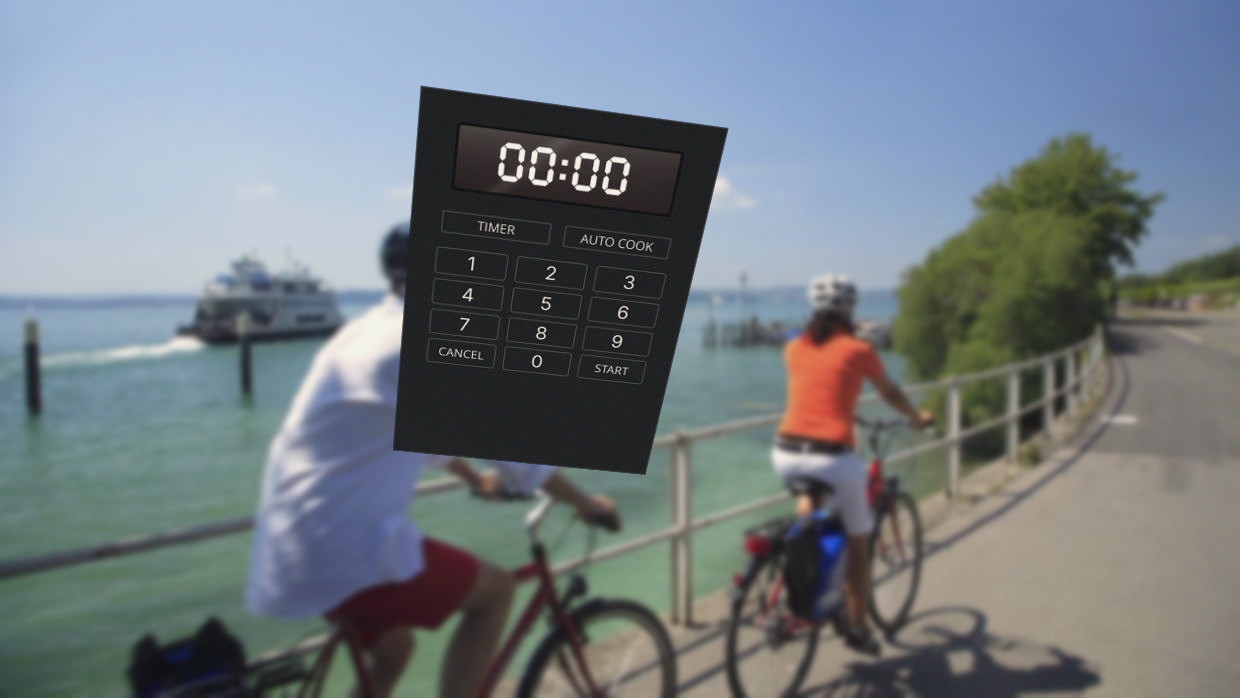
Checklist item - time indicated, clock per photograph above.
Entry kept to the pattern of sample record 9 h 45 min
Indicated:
0 h 00 min
